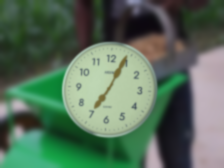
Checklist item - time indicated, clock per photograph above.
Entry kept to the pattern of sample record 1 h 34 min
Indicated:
7 h 04 min
